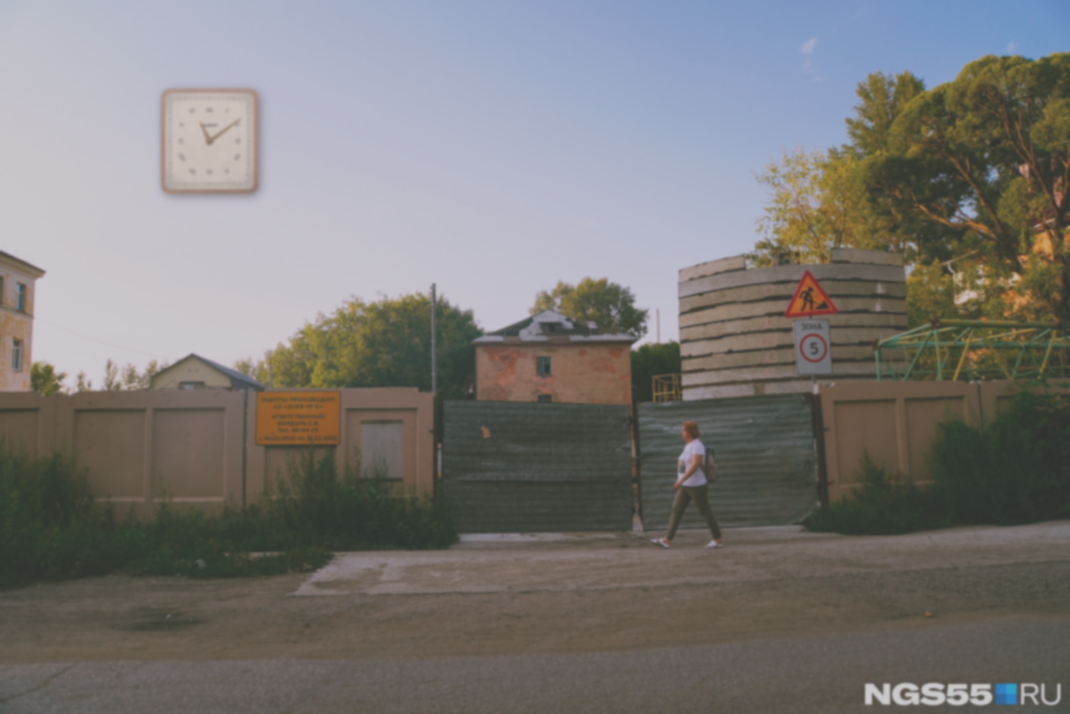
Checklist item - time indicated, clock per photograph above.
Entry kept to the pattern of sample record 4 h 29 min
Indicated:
11 h 09 min
